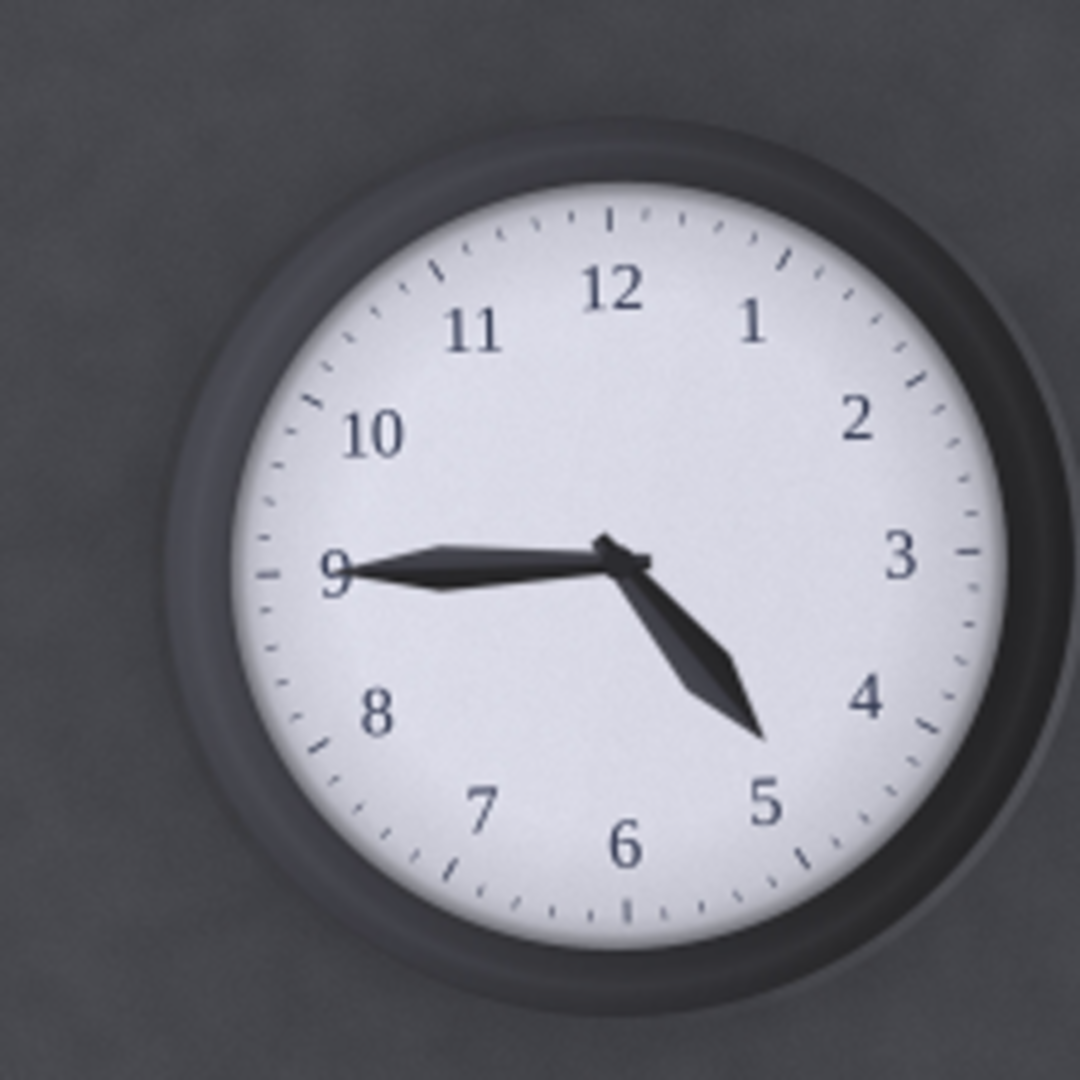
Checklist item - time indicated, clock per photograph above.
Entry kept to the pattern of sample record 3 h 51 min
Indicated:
4 h 45 min
